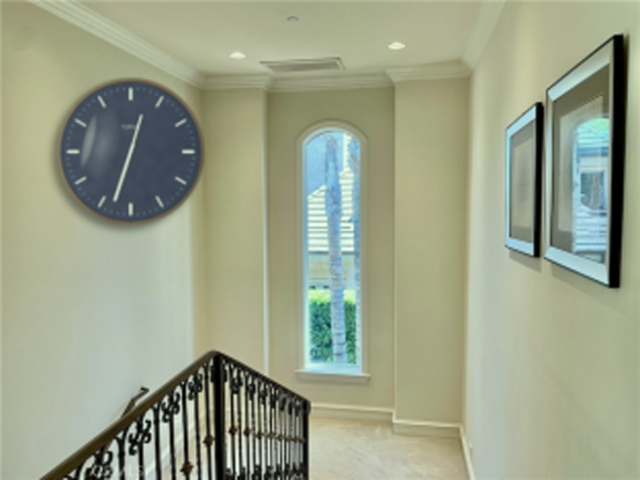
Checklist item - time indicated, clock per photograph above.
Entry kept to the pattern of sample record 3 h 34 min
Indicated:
12 h 33 min
